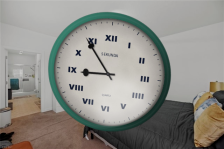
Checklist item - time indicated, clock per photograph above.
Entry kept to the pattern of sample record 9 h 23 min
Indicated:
8 h 54 min
